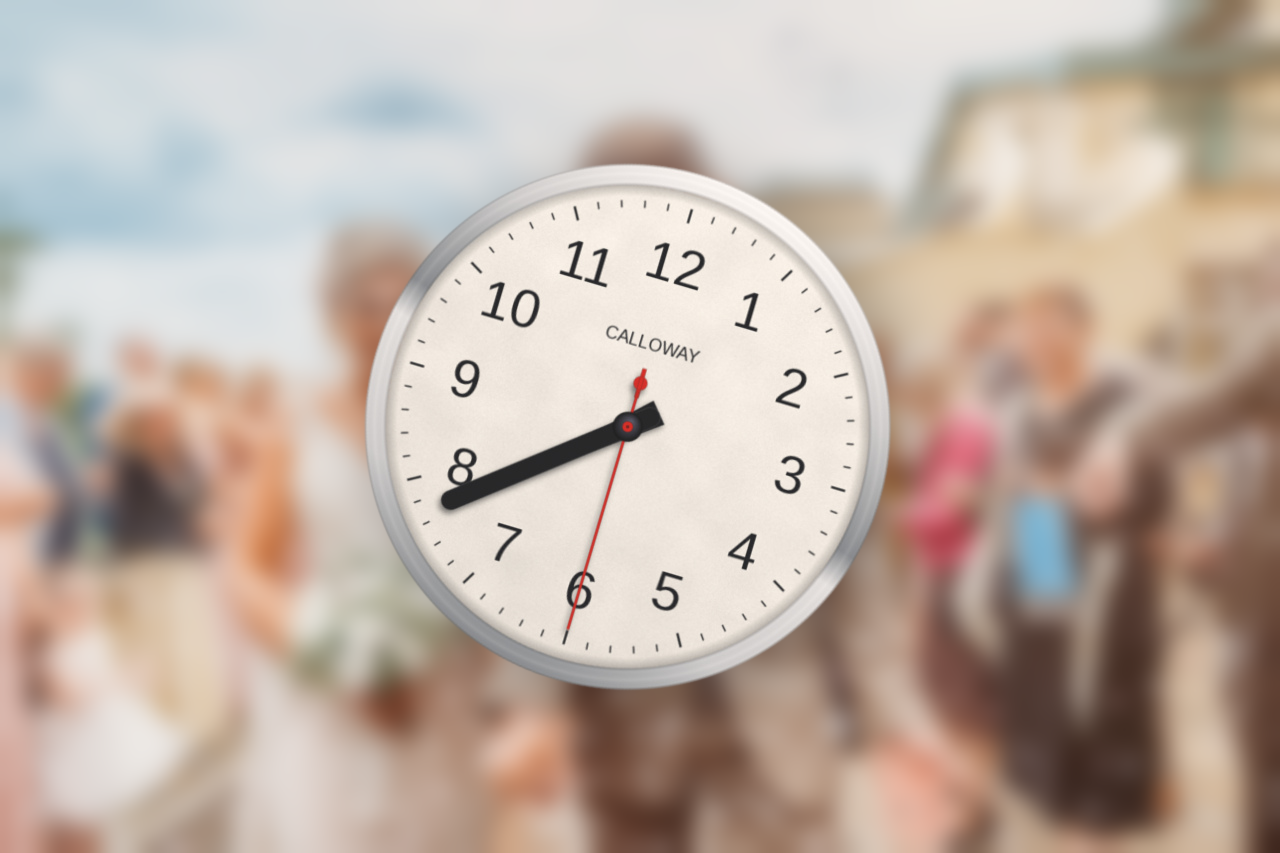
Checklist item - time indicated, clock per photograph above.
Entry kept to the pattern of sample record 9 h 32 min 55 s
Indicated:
7 h 38 min 30 s
